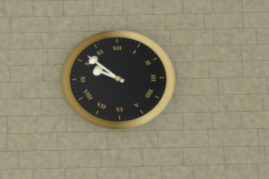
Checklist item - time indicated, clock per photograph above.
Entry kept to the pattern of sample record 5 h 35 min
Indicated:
9 h 52 min
